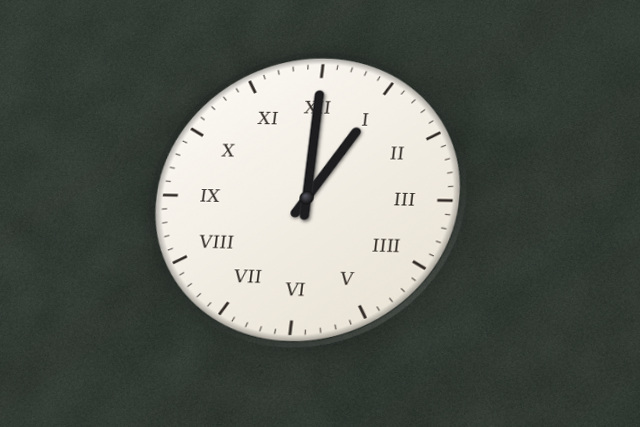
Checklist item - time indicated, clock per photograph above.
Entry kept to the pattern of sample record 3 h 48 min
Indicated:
1 h 00 min
